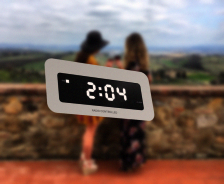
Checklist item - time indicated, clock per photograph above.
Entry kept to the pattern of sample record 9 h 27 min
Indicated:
2 h 04 min
